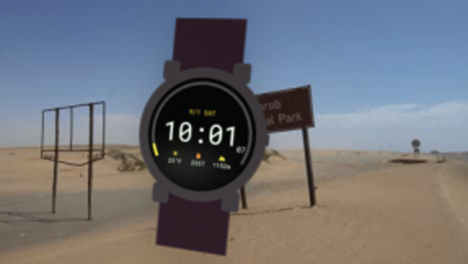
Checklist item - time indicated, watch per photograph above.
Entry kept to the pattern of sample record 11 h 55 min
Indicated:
10 h 01 min
